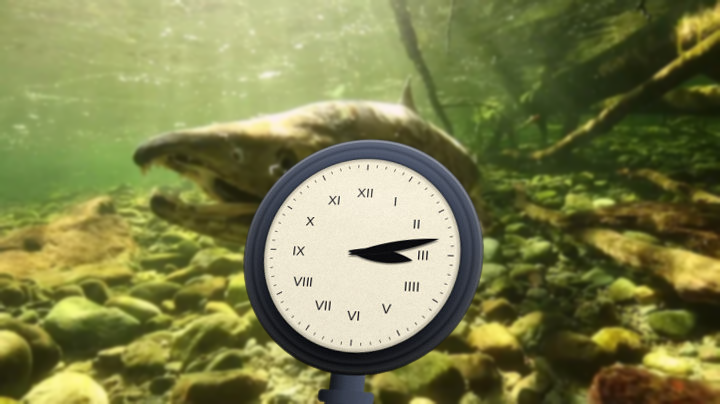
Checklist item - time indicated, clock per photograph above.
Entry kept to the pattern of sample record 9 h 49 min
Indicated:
3 h 13 min
